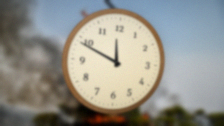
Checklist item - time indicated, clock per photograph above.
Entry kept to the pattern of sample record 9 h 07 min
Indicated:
11 h 49 min
